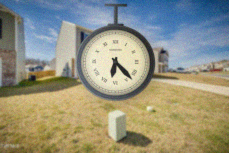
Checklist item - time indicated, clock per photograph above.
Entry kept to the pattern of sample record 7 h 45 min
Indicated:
6 h 23 min
